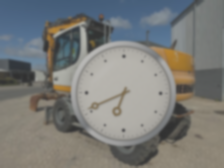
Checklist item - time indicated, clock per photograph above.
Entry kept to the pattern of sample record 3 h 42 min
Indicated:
6 h 41 min
